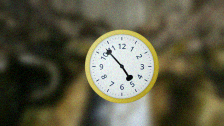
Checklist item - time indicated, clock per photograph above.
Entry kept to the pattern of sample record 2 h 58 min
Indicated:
4 h 53 min
